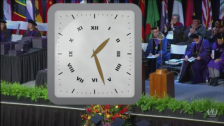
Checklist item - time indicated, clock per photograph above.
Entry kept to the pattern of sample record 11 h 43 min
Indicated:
1 h 27 min
